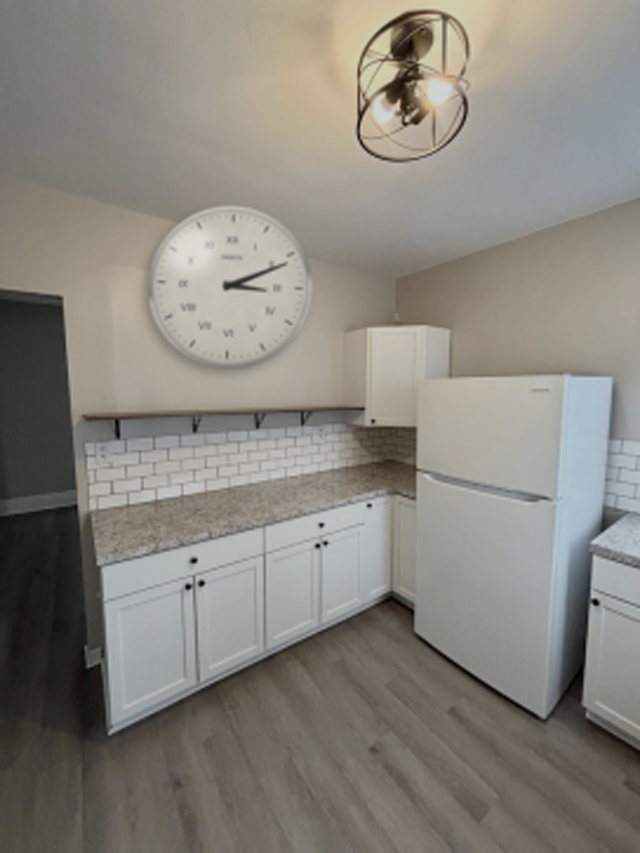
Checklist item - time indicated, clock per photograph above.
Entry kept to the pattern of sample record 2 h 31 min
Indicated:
3 h 11 min
